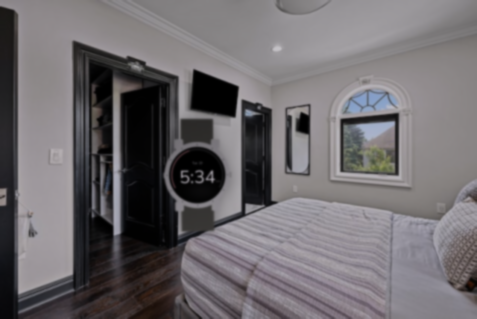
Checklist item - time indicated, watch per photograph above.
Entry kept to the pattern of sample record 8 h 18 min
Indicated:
5 h 34 min
